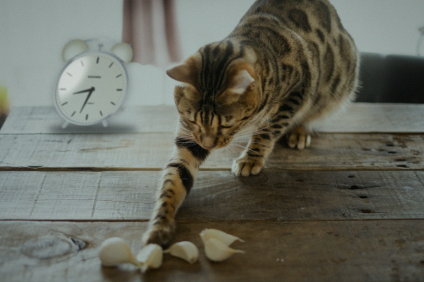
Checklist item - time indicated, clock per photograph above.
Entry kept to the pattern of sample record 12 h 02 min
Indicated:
8 h 33 min
